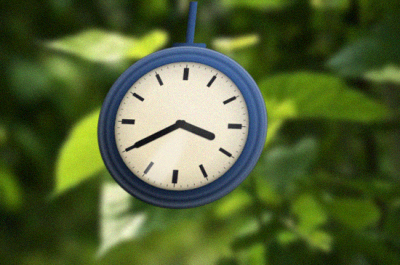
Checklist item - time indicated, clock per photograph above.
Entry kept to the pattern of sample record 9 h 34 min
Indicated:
3 h 40 min
